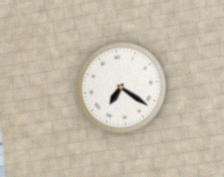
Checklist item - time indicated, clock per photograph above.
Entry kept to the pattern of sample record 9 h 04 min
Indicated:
7 h 22 min
